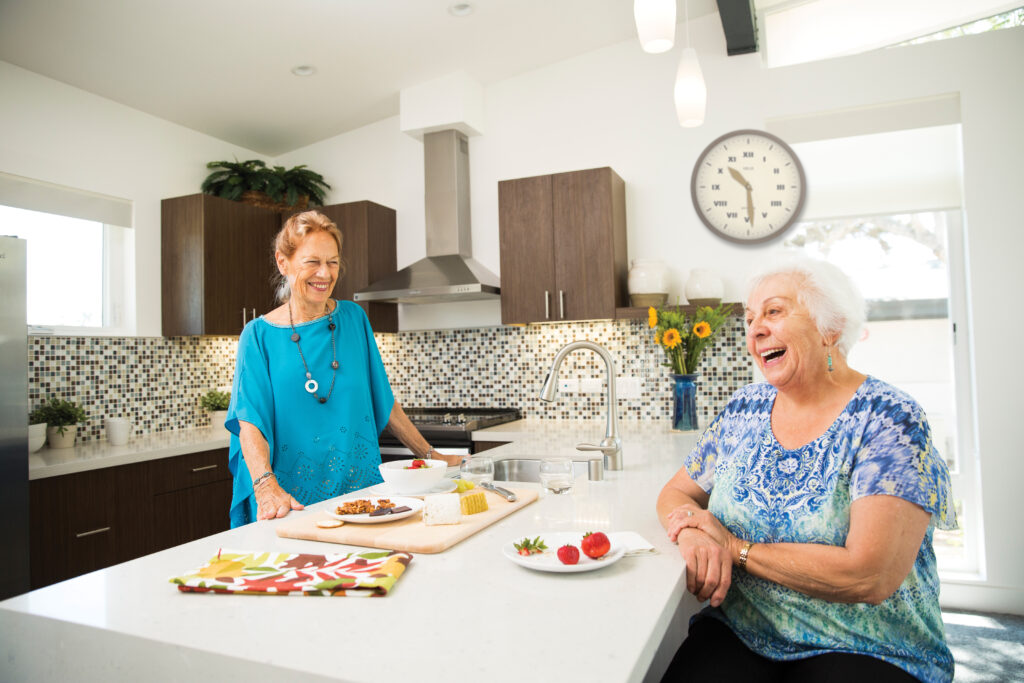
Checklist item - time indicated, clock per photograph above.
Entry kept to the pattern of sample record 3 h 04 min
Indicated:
10 h 29 min
